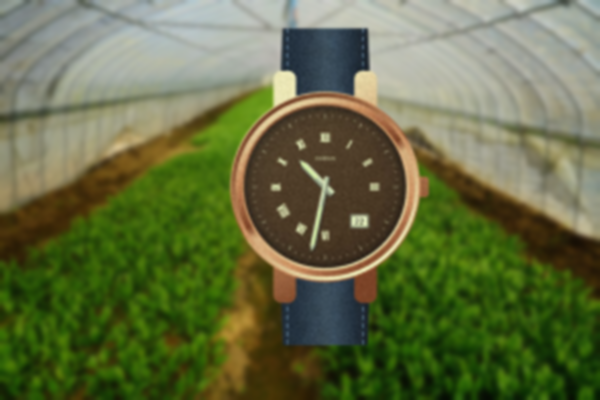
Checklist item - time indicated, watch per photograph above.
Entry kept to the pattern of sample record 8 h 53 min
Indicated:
10 h 32 min
